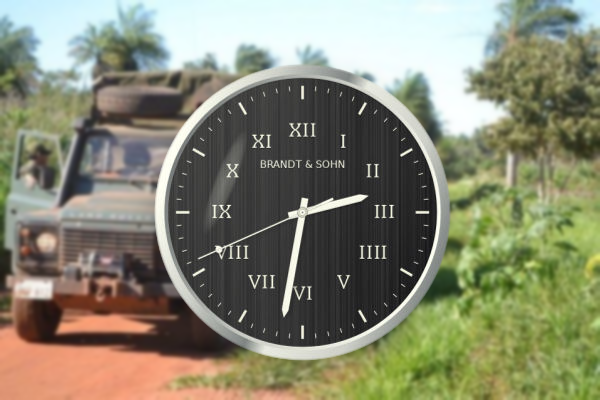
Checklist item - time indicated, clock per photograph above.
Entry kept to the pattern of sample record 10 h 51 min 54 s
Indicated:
2 h 31 min 41 s
